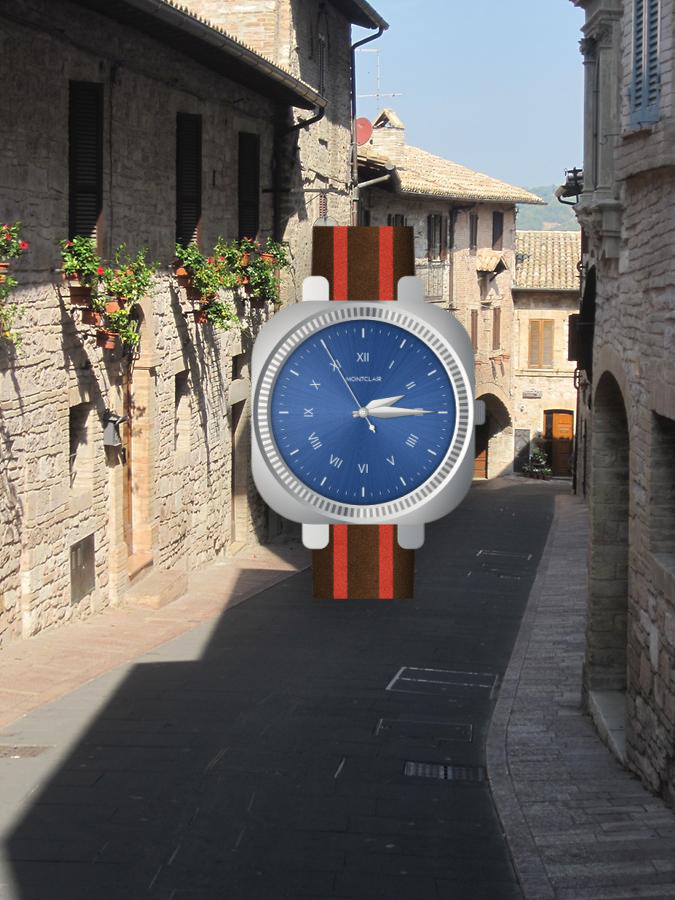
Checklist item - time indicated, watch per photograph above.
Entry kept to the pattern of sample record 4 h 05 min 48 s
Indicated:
2 h 14 min 55 s
